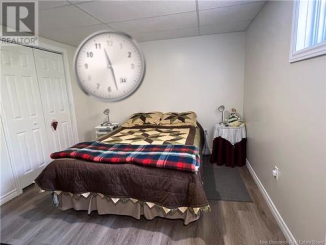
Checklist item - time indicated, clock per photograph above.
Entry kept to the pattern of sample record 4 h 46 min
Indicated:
11 h 27 min
